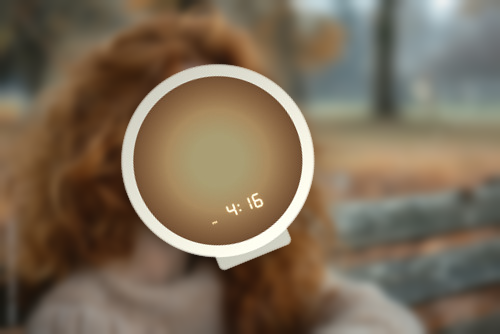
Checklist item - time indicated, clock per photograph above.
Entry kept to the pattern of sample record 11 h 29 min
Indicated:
4 h 16 min
